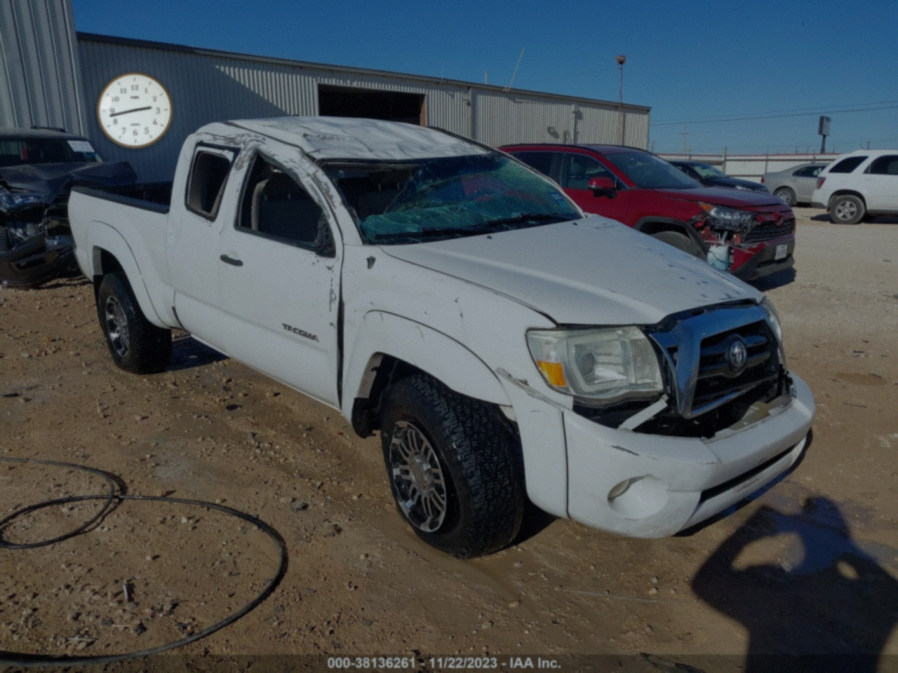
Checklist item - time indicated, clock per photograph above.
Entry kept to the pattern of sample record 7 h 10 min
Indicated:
2 h 43 min
